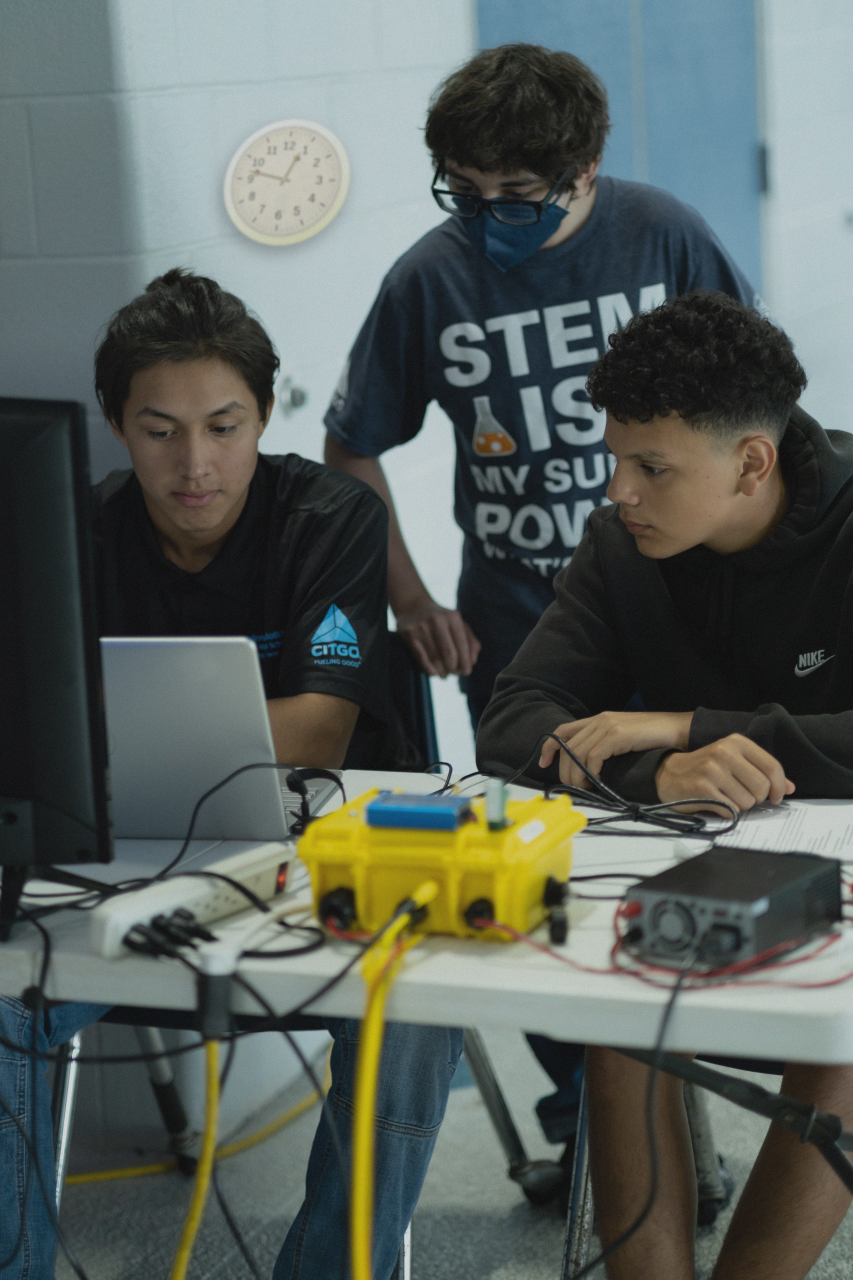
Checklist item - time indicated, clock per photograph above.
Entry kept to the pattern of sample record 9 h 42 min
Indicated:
12 h 47 min
